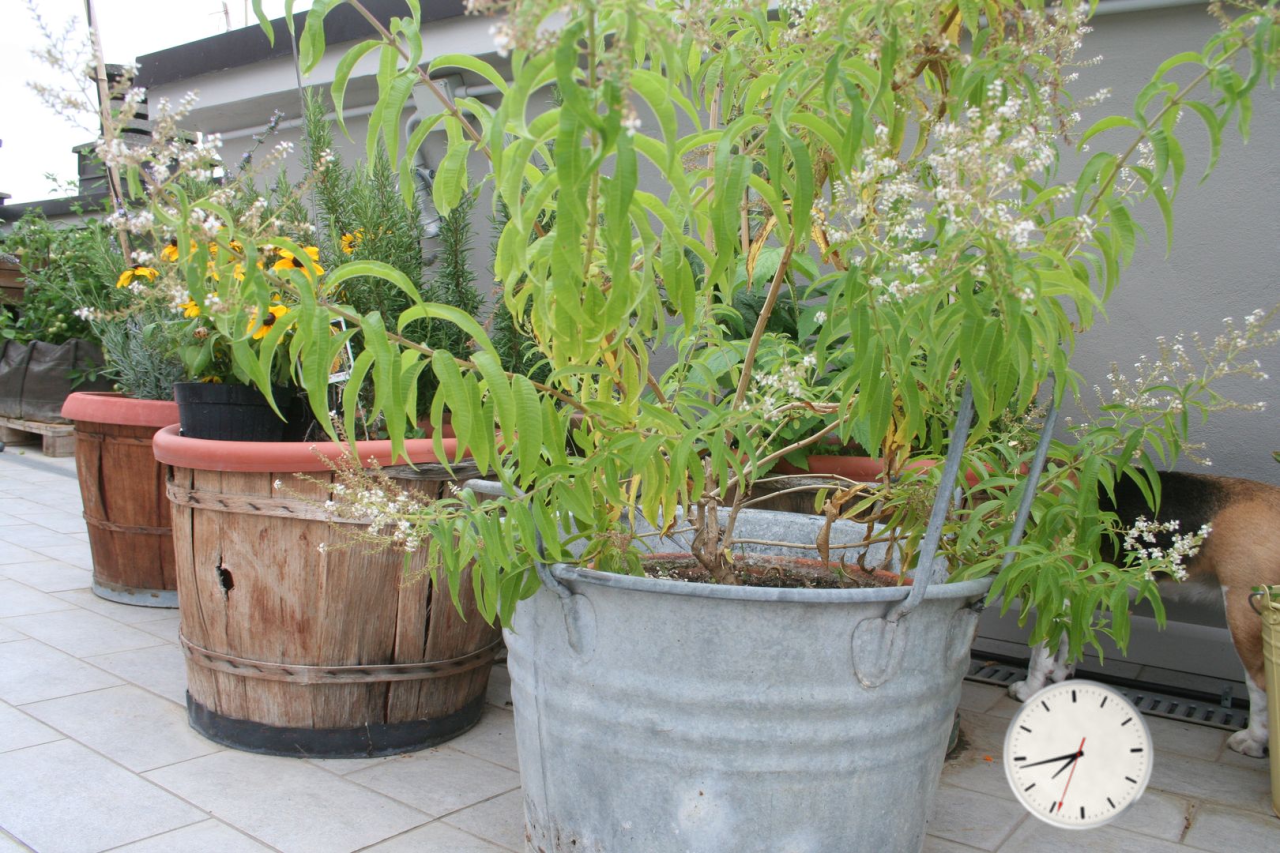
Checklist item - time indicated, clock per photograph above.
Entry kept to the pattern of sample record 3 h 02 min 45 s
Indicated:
7 h 43 min 34 s
